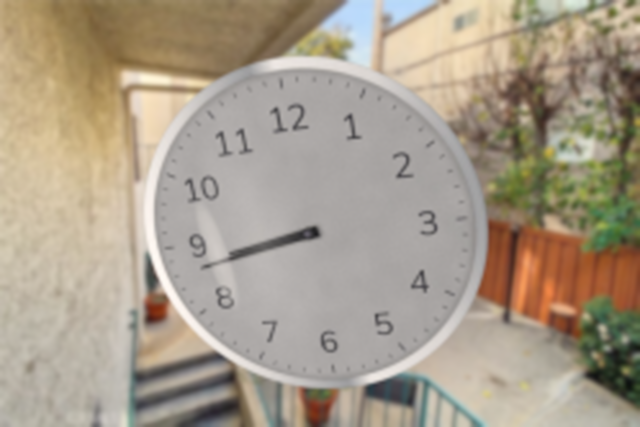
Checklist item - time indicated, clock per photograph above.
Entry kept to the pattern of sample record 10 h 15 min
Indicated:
8 h 43 min
